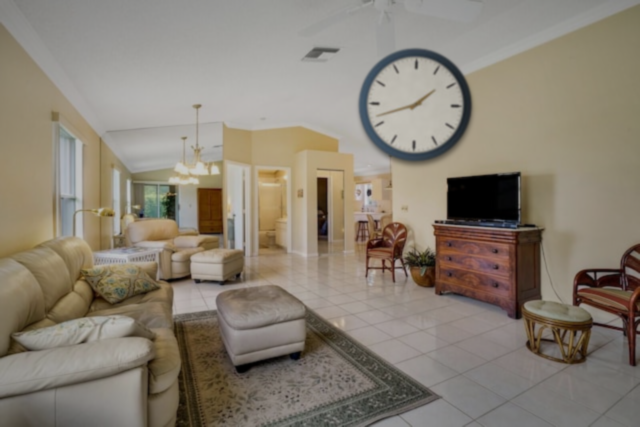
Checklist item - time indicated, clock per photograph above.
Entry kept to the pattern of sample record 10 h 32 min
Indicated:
1 h 42 min
